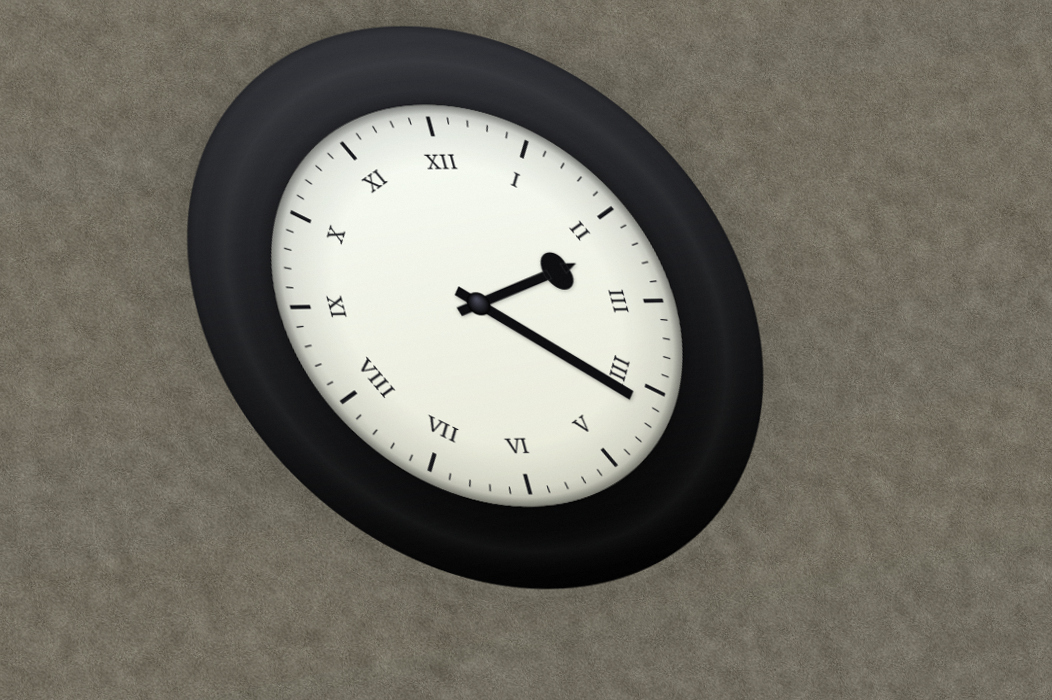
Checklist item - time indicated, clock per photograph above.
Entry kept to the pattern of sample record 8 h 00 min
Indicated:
2 h 21 min
